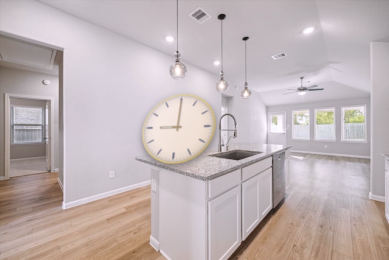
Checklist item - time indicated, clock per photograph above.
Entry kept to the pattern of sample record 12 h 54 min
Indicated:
9 h 00 min
